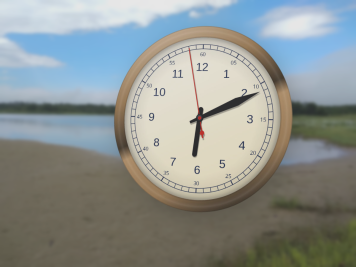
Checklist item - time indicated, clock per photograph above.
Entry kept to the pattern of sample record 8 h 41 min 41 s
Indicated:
6 h 10 min 58 s
